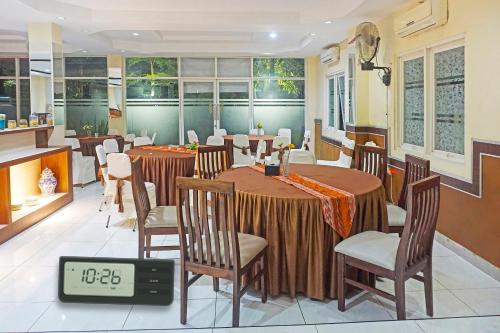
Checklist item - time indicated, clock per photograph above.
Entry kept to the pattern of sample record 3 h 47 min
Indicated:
10 h 26 min
